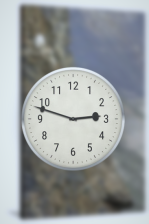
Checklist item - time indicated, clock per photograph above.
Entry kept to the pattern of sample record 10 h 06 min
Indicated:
2 h 48 min
